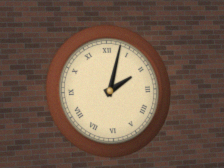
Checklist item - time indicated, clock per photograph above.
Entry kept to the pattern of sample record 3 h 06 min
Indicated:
2 h 03 min
